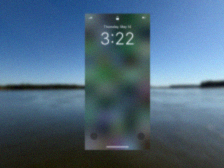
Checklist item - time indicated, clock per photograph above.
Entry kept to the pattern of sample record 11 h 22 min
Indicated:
3 h 22 min
